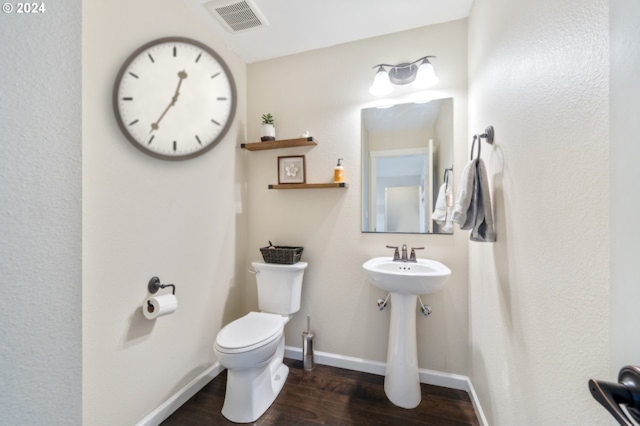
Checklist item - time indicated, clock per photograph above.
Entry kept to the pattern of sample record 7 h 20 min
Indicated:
12 h 36 min
